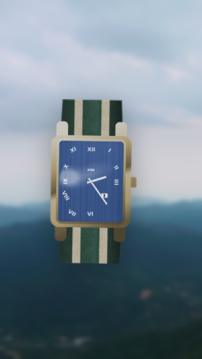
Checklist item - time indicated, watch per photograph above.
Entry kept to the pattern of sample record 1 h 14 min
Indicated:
2 h 24 min
